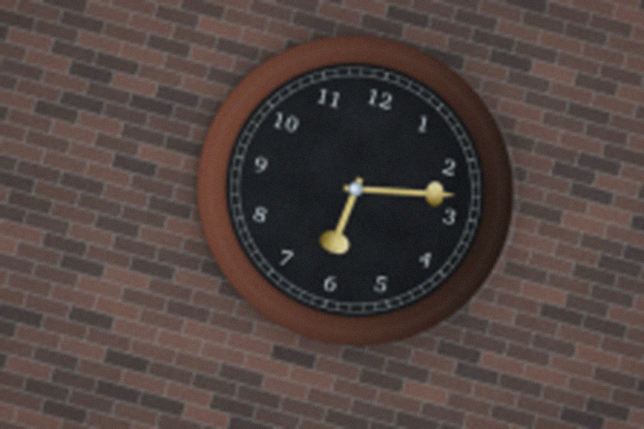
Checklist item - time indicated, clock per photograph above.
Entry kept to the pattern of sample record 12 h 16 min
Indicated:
6 h 13 min
